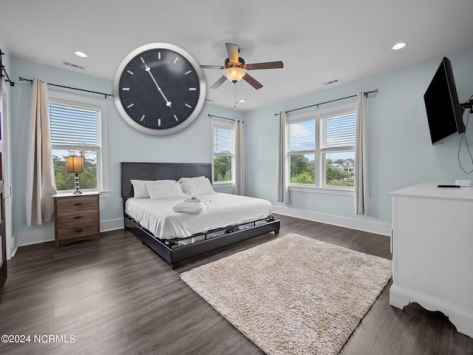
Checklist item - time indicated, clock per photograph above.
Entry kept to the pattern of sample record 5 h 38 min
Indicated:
4 h 55 min
